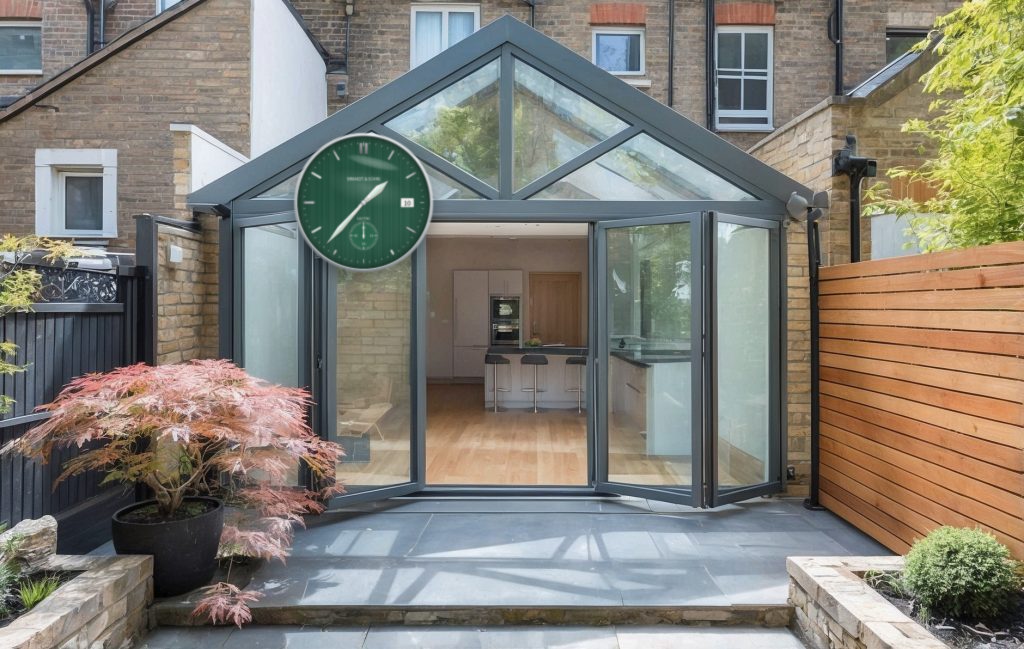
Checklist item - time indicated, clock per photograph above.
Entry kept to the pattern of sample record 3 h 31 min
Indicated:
1 h 37 min
